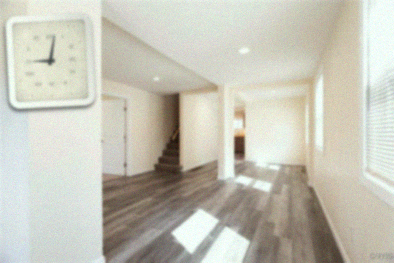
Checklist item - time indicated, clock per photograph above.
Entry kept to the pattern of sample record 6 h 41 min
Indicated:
9 h 02 min
